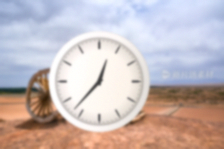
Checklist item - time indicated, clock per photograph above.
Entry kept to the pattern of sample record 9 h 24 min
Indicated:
12 h 37 min
